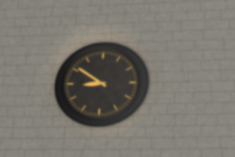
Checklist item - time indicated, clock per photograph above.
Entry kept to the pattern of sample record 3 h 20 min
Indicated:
8 h 51 min
